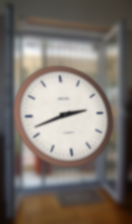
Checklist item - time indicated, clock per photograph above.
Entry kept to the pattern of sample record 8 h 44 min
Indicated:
2 h 42 min
